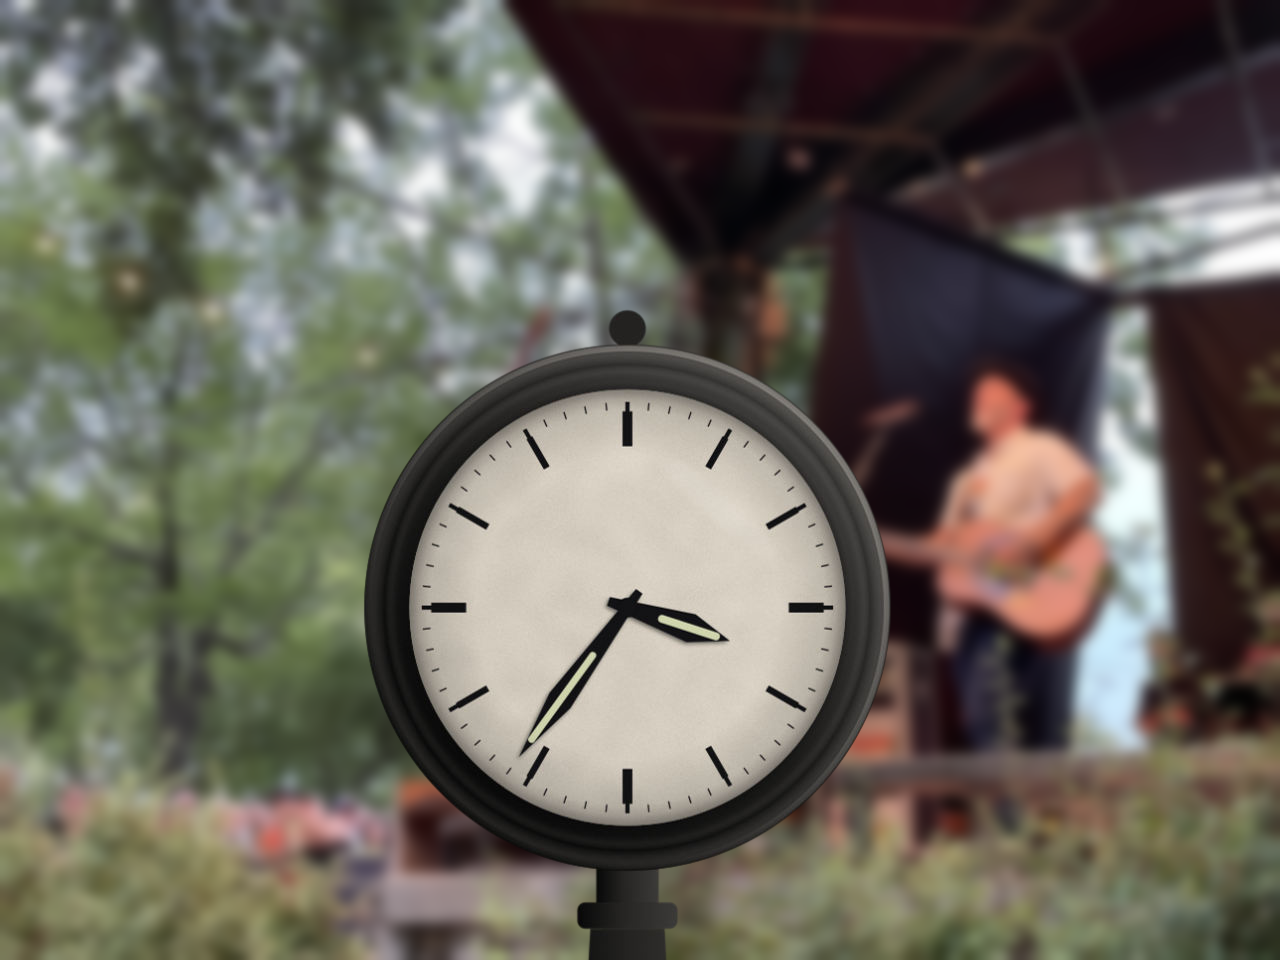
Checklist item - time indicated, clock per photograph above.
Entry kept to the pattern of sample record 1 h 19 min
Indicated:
3 h 36 min
